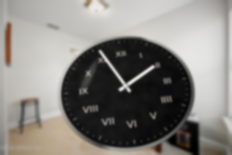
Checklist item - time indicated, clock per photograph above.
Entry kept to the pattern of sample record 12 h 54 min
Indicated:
1 h 56 min
